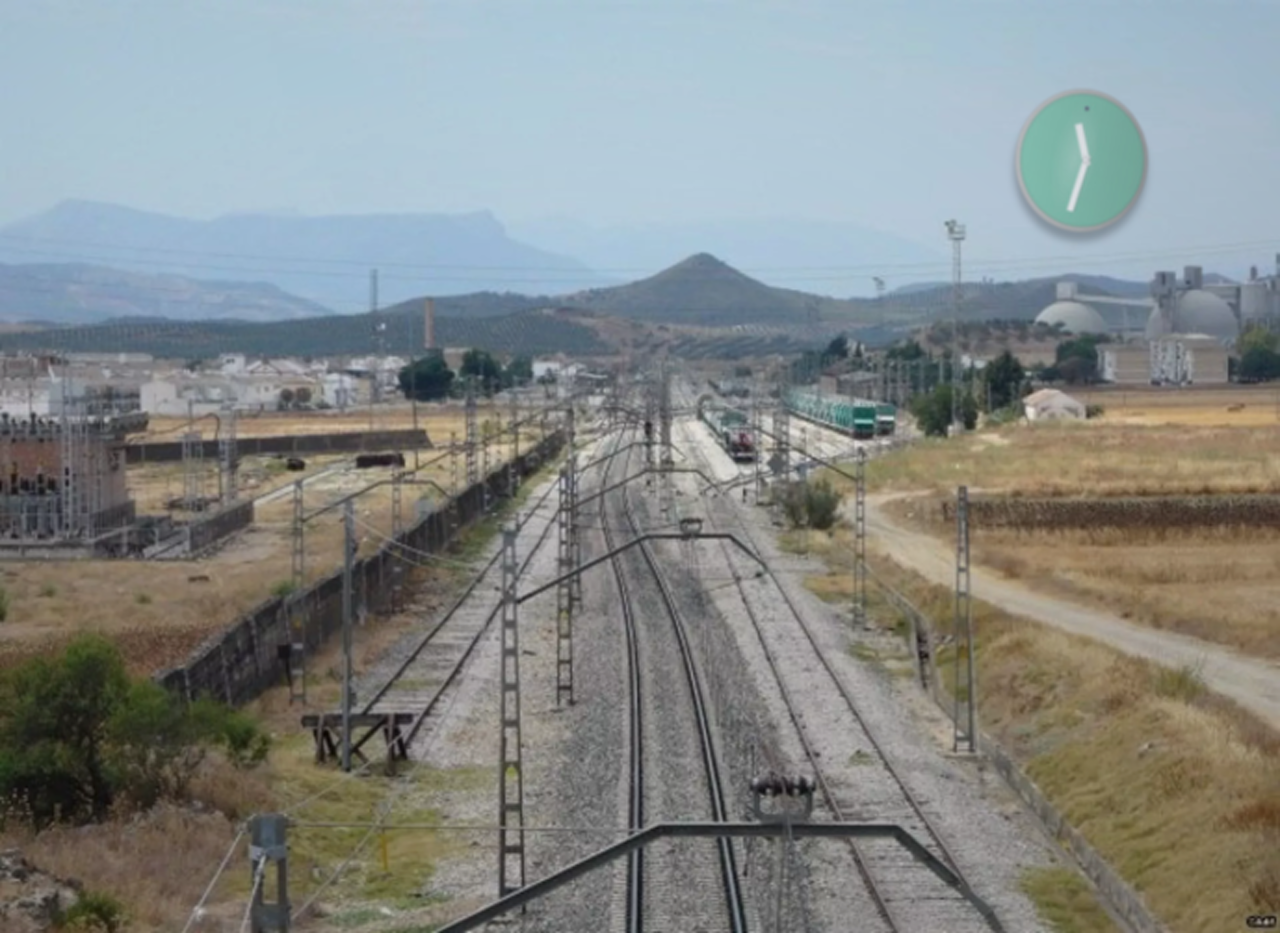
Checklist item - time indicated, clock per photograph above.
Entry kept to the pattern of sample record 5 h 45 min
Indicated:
11 h 33 min
